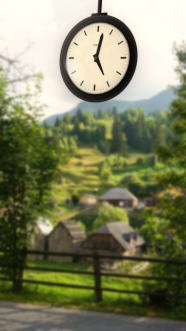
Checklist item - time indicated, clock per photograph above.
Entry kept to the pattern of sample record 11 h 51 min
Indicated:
5 h 02 min
